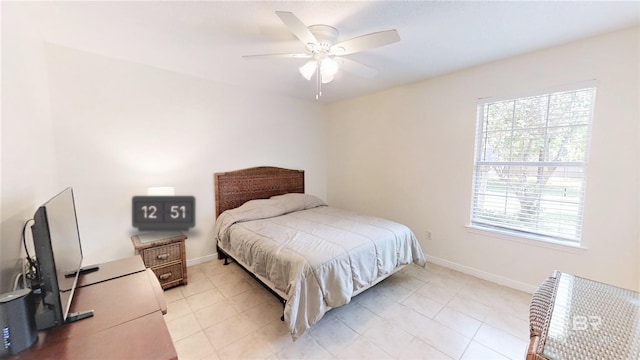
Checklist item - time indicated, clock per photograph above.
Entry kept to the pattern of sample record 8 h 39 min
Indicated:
12 h 51 min
